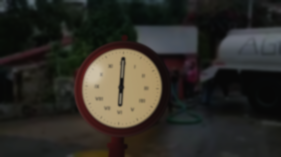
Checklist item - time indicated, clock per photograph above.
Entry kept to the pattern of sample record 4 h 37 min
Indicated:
6 h 00 min
